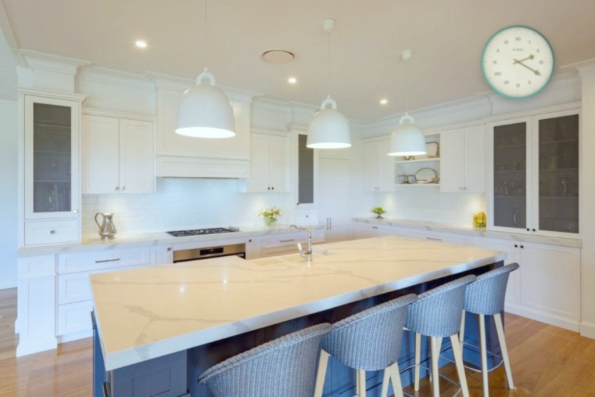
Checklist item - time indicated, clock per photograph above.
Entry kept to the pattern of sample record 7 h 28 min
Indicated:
2 h 20 min
